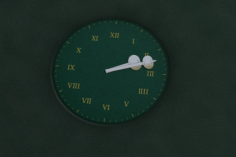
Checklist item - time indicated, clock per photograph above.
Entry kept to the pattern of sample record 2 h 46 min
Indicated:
2 h 12 min
